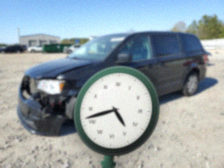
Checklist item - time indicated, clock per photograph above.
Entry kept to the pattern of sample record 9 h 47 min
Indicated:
4 h 42 min
